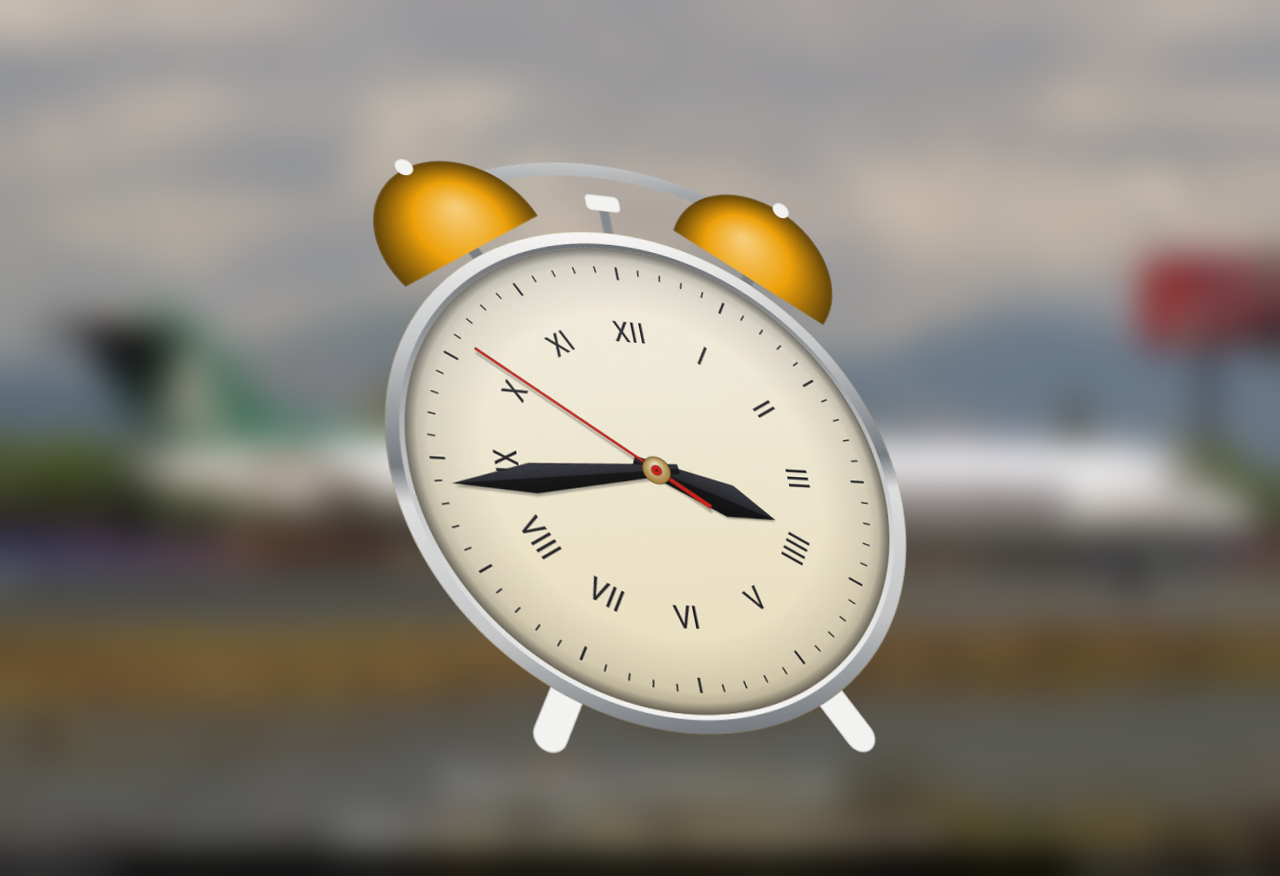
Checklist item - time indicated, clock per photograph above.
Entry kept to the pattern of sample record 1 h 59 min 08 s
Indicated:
3 h 43 min 51 s
